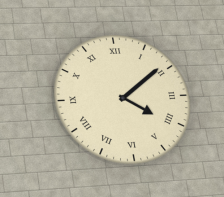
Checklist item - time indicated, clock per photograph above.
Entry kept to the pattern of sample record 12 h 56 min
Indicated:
4 h 09 min
